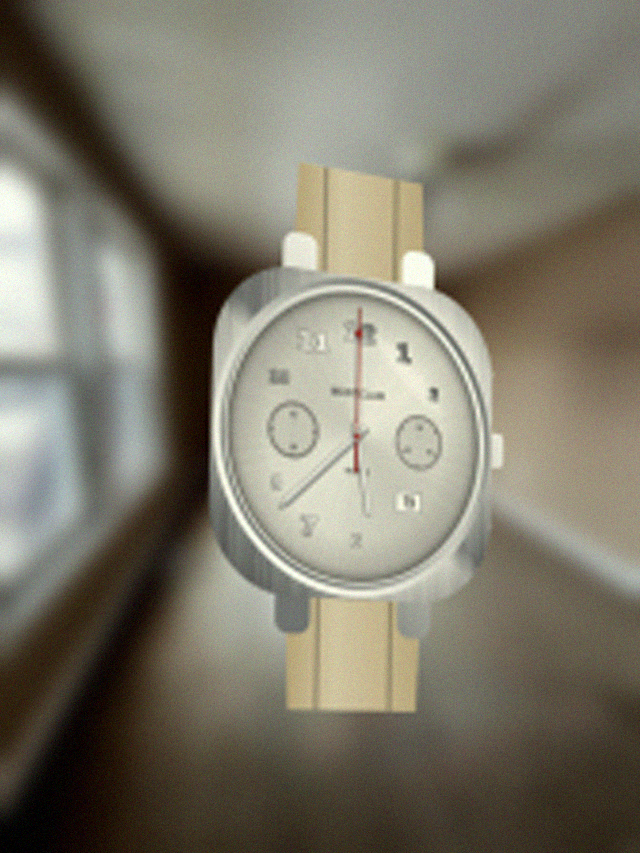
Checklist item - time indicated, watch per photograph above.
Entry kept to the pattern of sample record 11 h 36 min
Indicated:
5 h 38 min
